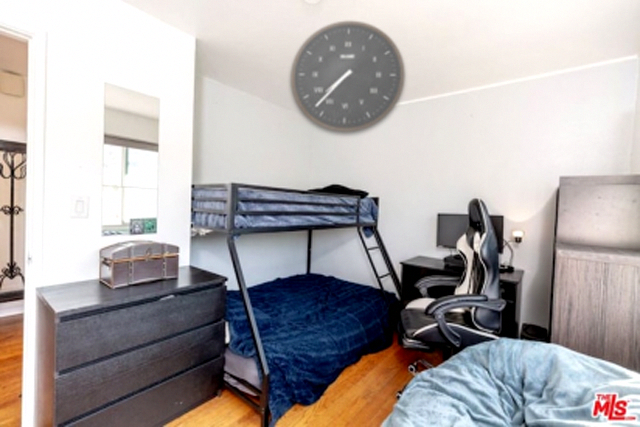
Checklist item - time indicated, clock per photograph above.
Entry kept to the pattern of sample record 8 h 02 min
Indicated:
7 h 37 min
